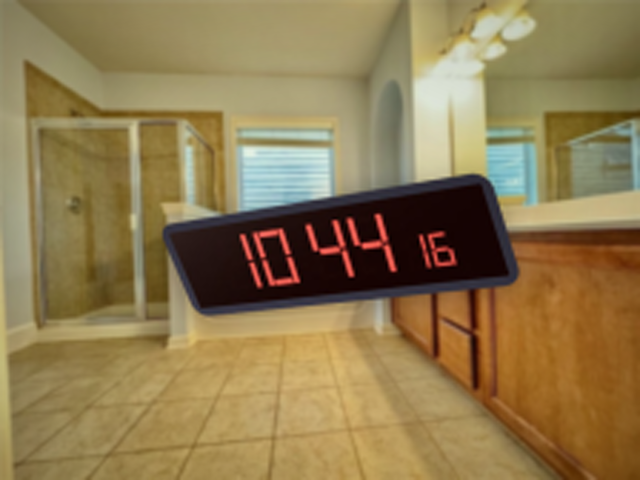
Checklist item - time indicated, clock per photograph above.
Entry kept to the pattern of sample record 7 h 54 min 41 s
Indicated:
10 h 44 min 16 s
